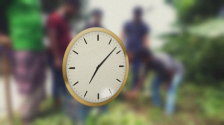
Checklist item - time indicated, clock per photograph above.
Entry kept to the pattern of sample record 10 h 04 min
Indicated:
7 h 08 min
